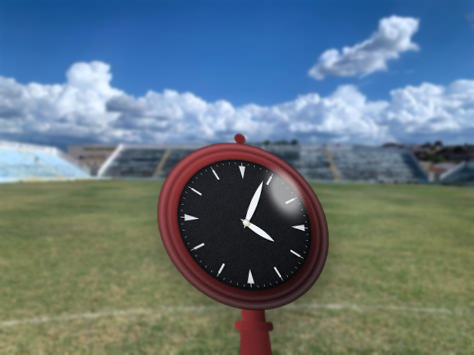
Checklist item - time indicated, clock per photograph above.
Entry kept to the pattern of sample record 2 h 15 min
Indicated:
4 h 04 min
